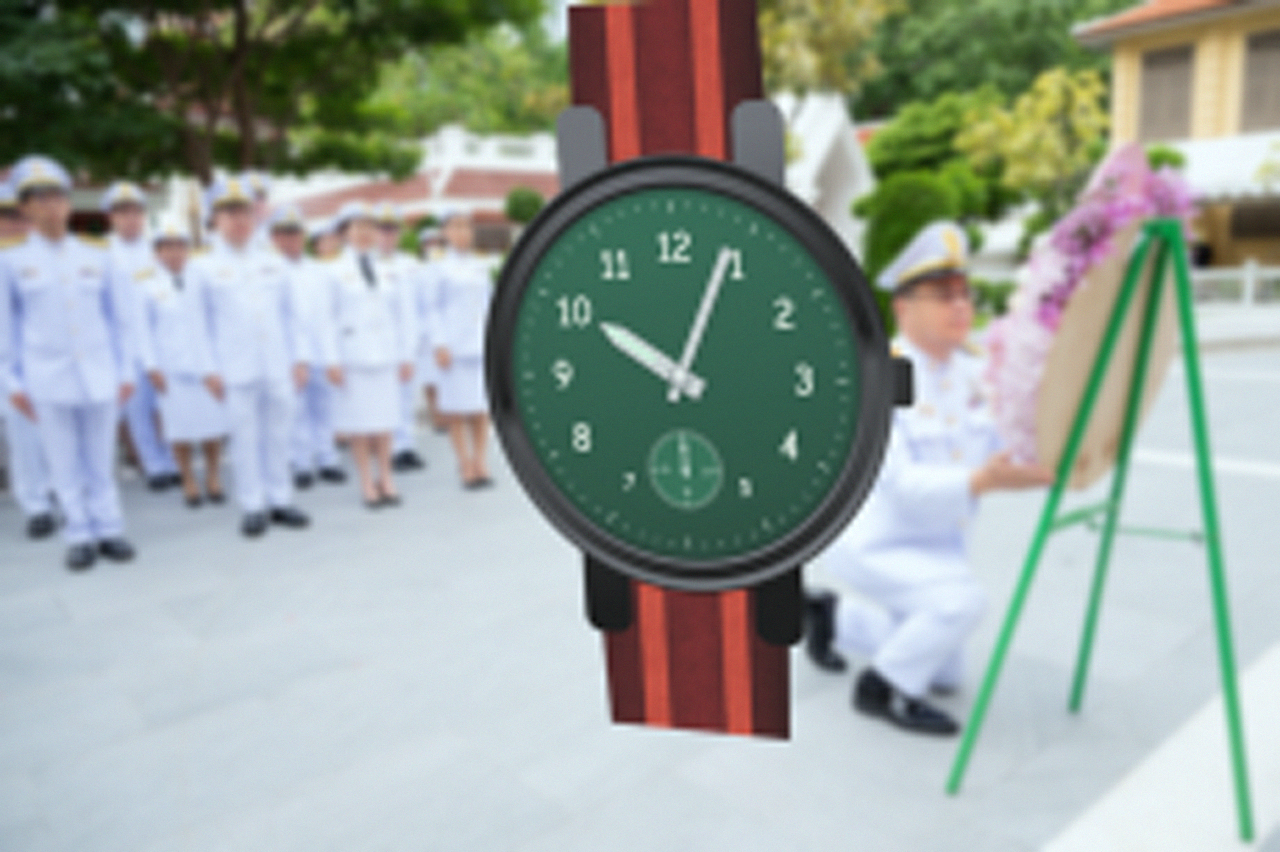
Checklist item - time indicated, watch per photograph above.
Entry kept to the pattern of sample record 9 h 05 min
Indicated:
10 h 04 min
